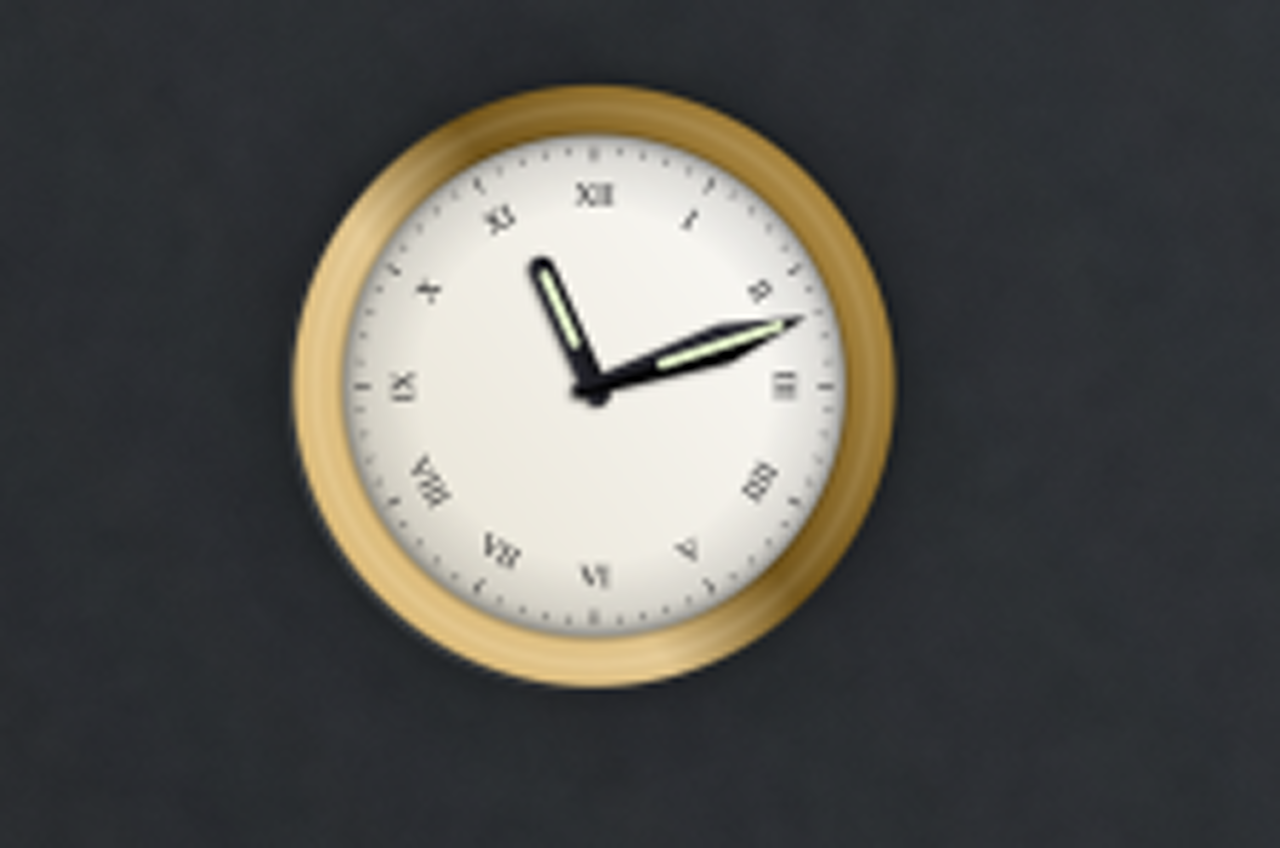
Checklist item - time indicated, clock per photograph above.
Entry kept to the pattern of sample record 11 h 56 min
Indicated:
11 h 12 min
